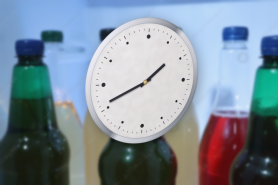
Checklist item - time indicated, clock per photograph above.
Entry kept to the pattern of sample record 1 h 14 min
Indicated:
1 h 41 min
